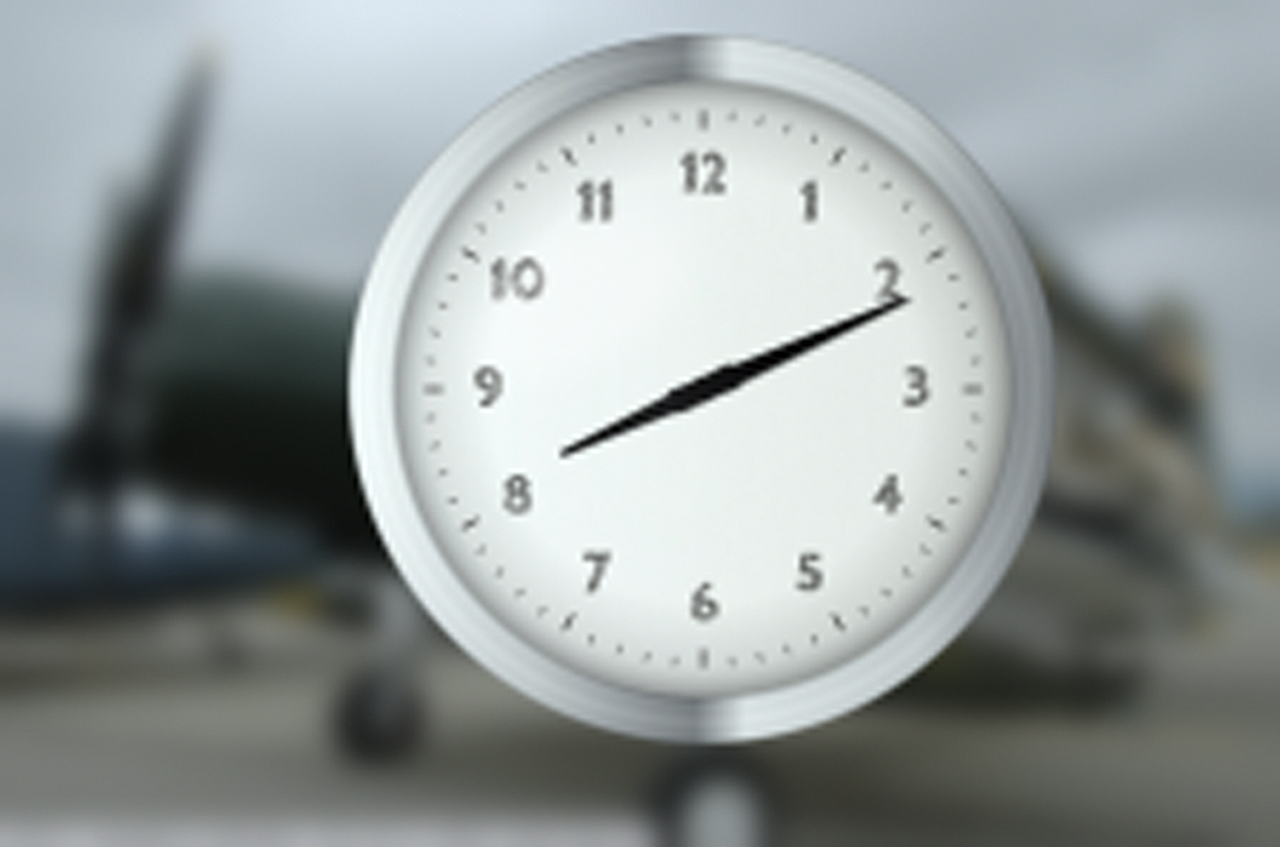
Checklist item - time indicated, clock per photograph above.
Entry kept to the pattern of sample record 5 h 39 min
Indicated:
8 h 11 min
